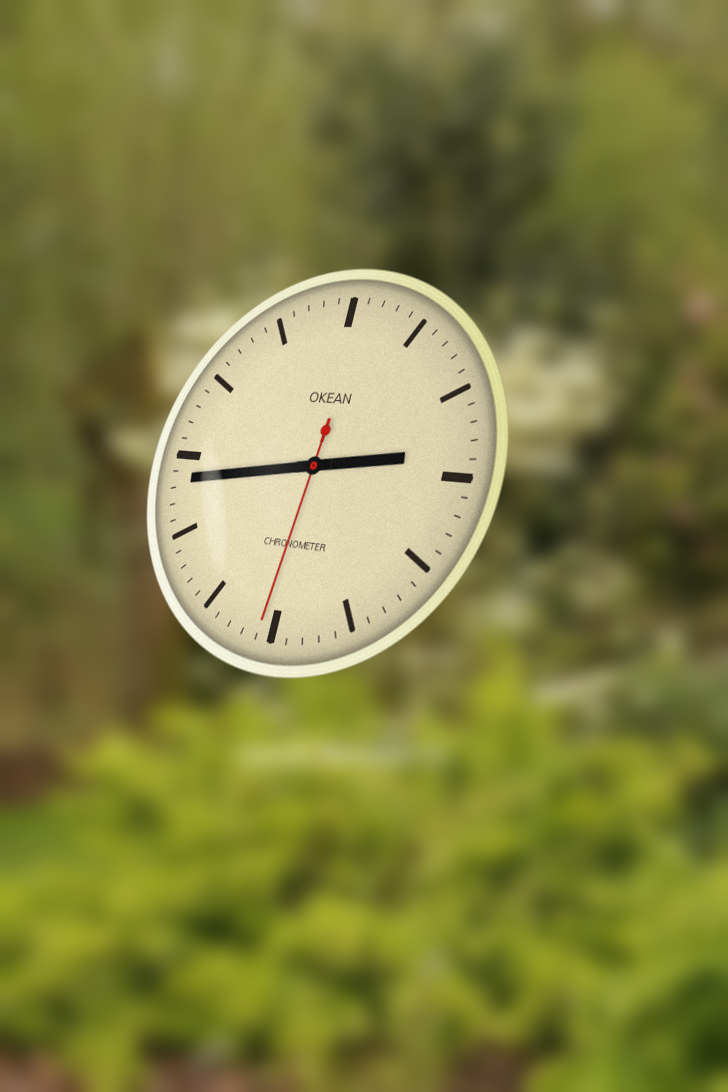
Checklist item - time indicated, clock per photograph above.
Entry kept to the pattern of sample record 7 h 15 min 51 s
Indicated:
2 h 43 min 31 s
